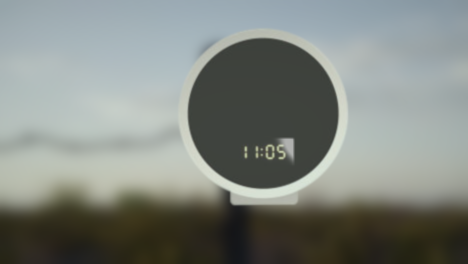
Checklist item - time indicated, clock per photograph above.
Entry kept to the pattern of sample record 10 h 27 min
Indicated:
11 h 05 min
